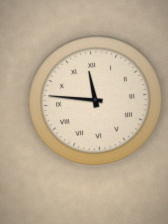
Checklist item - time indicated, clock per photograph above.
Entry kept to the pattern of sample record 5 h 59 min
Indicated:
11 h 47 min
